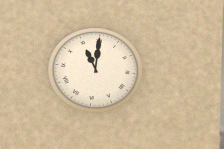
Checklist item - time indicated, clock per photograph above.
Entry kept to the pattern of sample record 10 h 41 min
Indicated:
11 h 00 min
